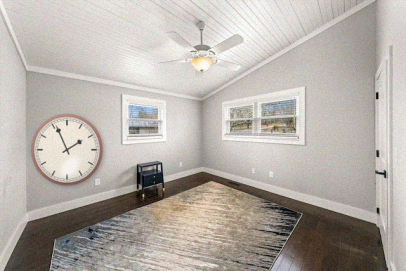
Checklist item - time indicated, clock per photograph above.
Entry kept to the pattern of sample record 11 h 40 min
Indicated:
1 h 56 min
